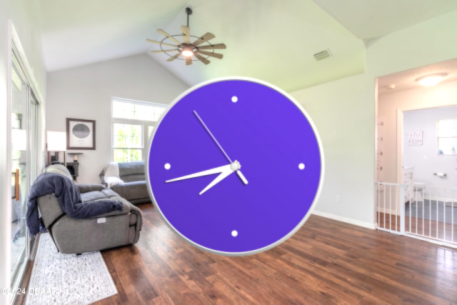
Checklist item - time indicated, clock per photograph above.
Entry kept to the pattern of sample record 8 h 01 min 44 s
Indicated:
7 h 42 min 54 s
